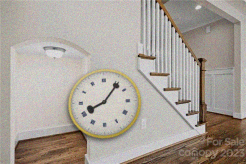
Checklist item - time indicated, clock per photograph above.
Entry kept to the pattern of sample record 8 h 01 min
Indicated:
8 h 06 min
